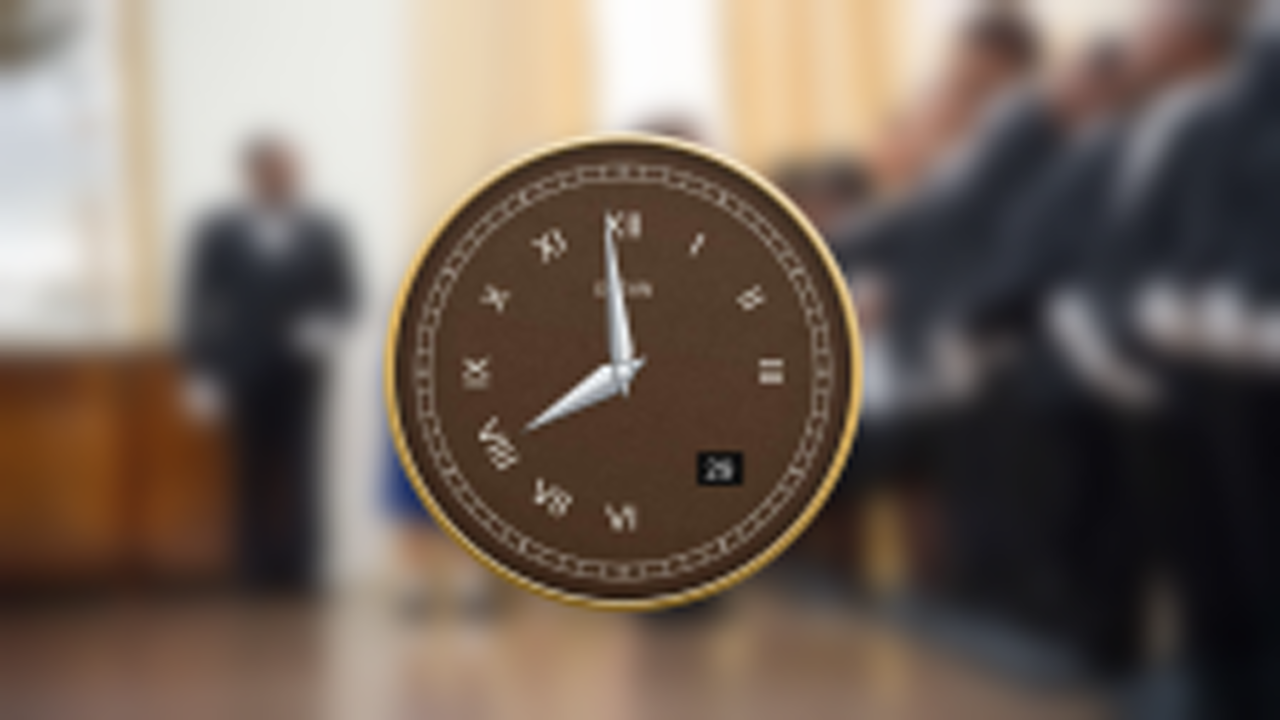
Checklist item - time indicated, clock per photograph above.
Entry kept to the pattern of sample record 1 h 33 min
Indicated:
7 h 59 min
